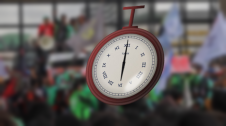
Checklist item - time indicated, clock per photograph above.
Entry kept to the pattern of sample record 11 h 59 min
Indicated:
6 h 00 min
